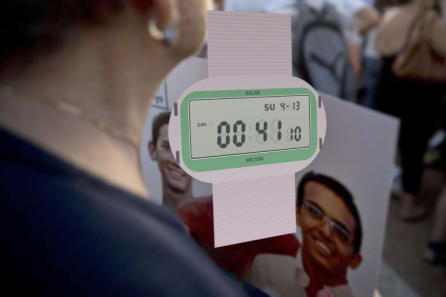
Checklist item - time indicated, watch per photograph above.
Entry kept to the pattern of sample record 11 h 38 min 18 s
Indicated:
0 h 41 min 10 s
